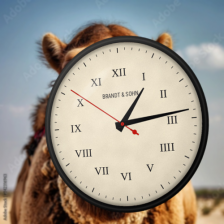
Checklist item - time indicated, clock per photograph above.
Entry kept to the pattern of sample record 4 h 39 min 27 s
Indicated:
1 h 13 min 51 s
